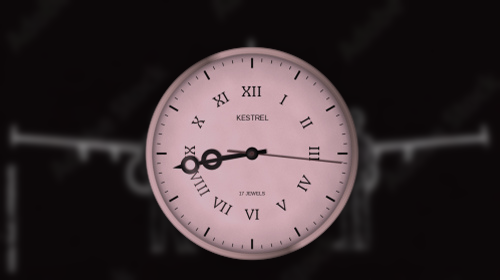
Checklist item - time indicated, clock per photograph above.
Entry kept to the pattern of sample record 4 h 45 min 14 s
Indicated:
8 h 43 min 16 s
